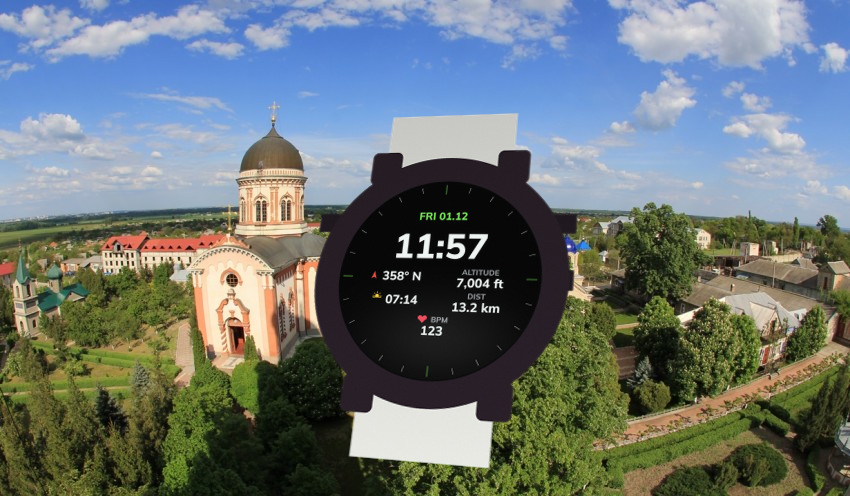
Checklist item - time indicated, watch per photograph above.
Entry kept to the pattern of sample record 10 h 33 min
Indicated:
11 h 57 min
